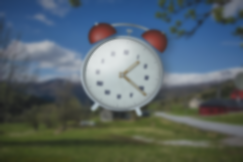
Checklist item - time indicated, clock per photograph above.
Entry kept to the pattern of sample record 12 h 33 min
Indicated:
1 h 21 min
